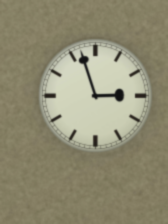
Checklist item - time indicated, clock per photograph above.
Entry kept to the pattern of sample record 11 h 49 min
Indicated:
2 h 57 min
